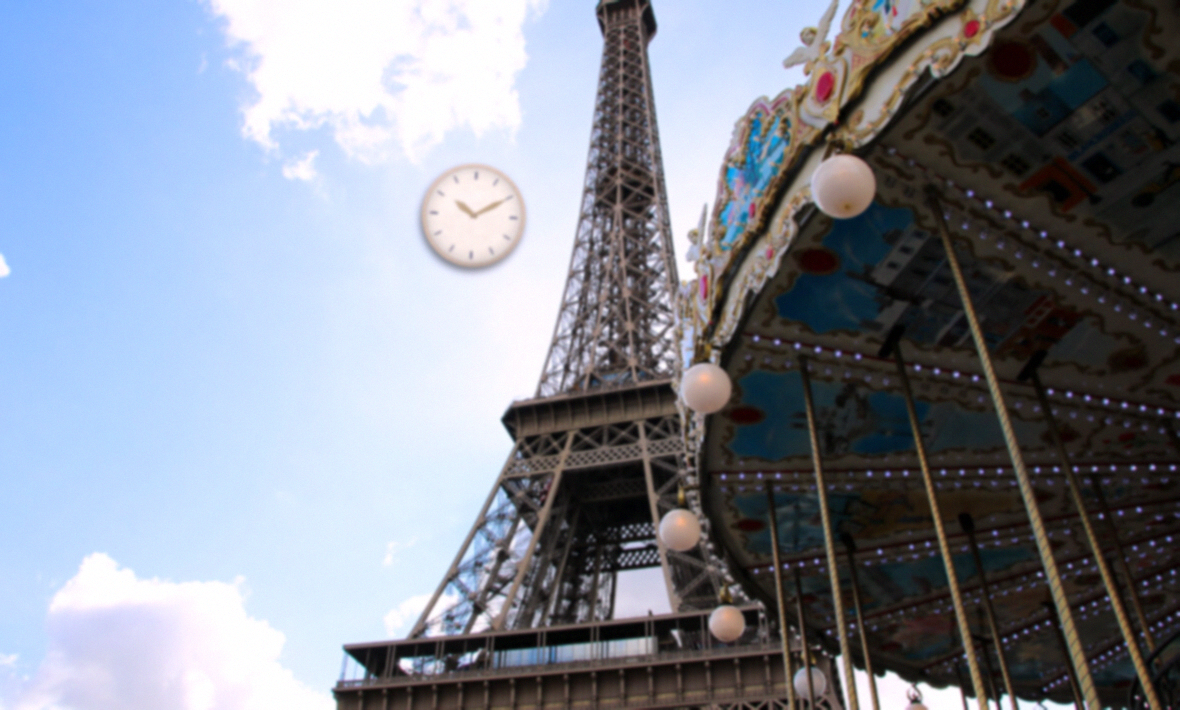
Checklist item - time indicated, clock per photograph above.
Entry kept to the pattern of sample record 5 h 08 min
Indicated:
10 h 10 min
